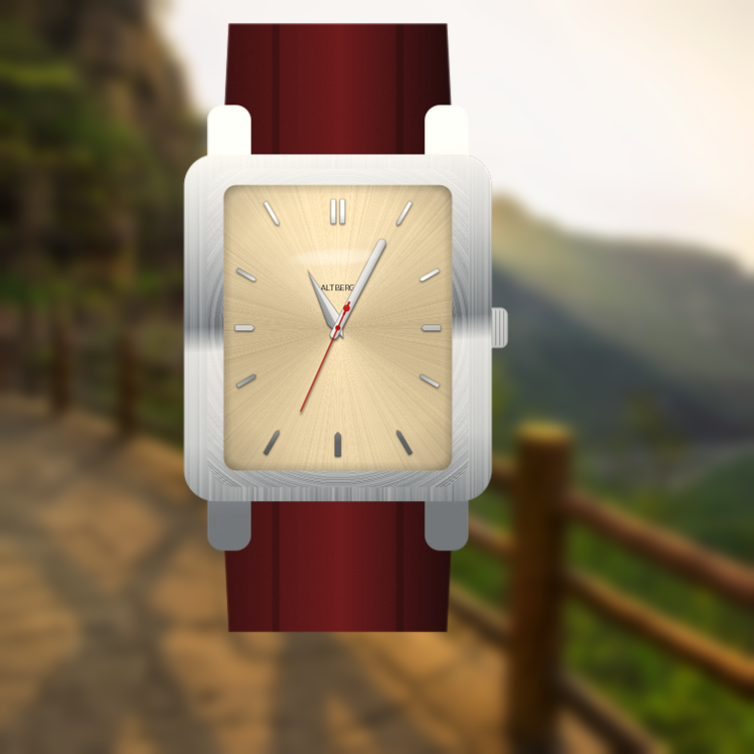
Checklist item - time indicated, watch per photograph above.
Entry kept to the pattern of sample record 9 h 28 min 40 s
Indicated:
11 h 04 min 34 s
